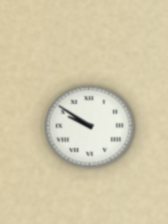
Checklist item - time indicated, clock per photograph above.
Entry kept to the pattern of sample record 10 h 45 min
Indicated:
9 h 51 min
